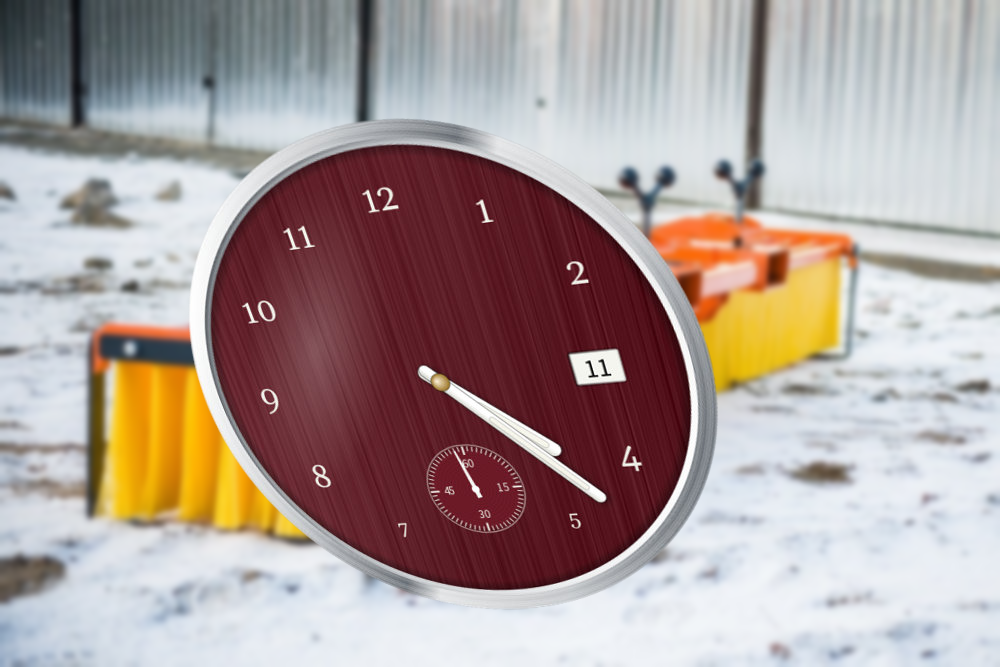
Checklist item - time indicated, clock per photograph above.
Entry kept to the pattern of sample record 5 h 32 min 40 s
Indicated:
4 h 22 min 58 s
